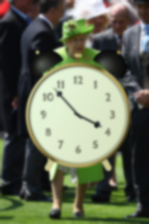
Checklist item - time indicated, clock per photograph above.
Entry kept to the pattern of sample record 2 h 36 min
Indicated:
3 h 53 min
